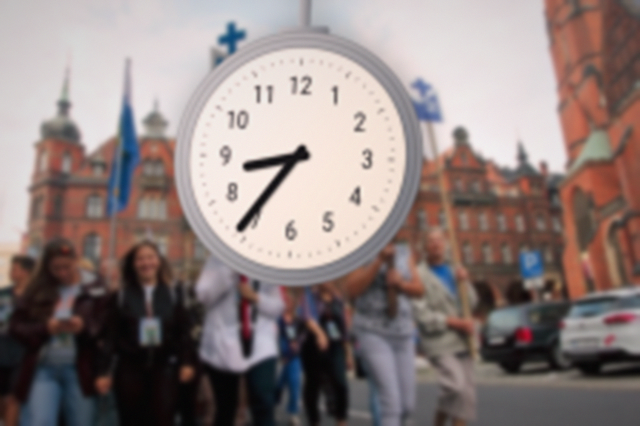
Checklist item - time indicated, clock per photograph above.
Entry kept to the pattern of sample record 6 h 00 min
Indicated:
8 h 36 min
